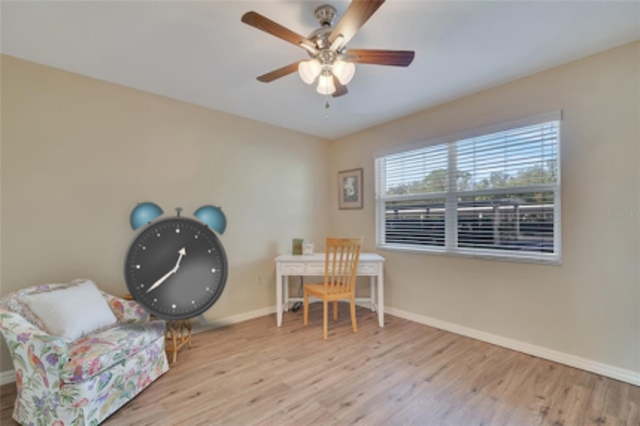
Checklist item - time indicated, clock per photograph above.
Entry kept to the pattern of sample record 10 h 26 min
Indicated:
12 h 38 min
